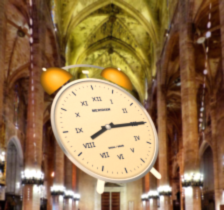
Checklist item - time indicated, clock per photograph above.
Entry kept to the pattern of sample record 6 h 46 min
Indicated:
8 h 15 min
